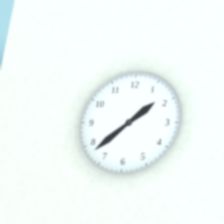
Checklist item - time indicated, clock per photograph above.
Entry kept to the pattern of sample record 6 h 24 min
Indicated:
1 h 38 min
